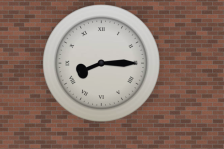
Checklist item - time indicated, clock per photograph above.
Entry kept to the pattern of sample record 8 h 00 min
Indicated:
8 h 15 min
